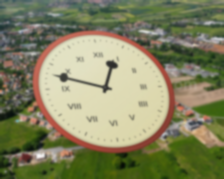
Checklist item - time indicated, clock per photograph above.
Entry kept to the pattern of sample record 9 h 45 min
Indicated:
12 h 48 min
